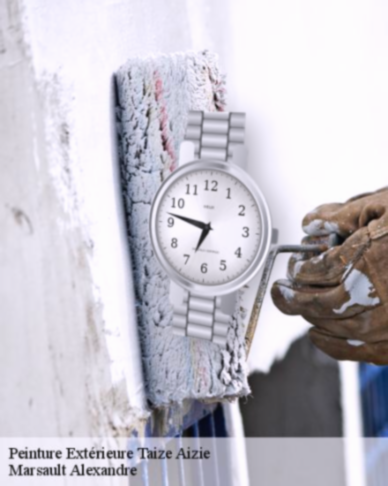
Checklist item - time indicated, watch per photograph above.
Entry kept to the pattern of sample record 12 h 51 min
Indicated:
6 h 47 min
